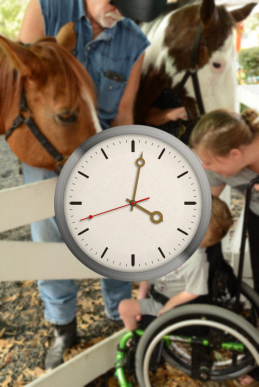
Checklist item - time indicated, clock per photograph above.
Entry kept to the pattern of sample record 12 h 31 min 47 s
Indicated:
4 h 01 min 42 s
